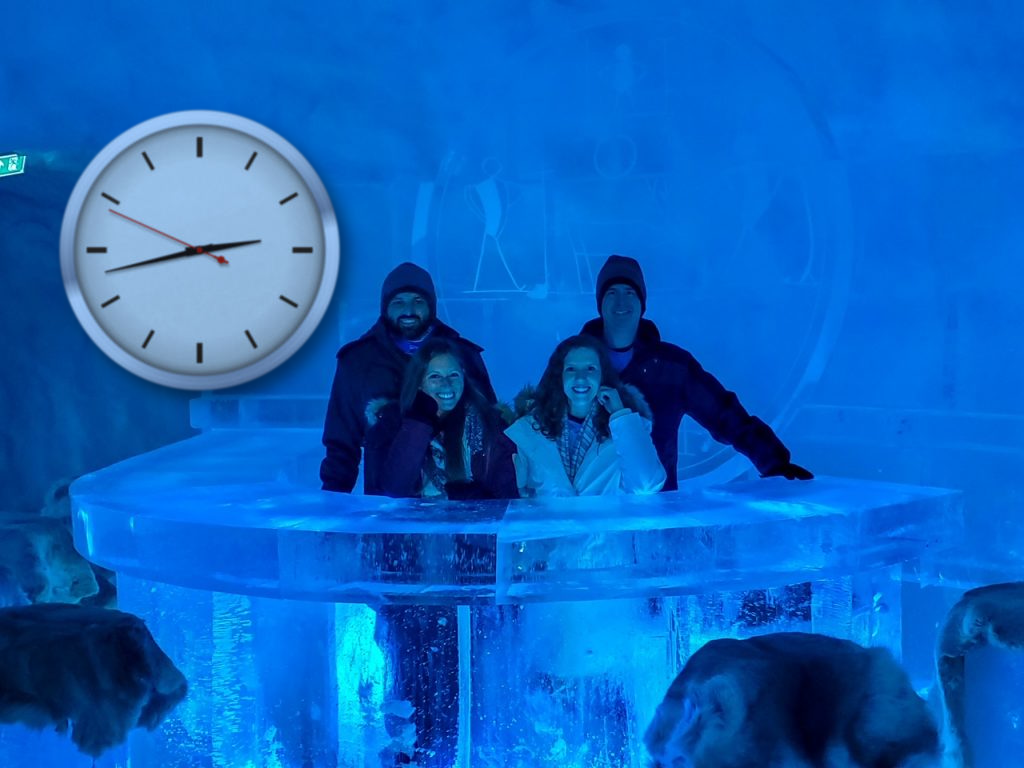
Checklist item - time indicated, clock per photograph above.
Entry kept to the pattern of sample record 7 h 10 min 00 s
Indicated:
2 h 42 min 49 s
